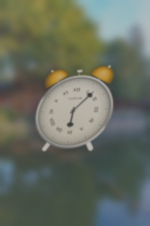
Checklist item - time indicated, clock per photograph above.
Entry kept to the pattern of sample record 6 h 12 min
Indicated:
6 h 07 min
